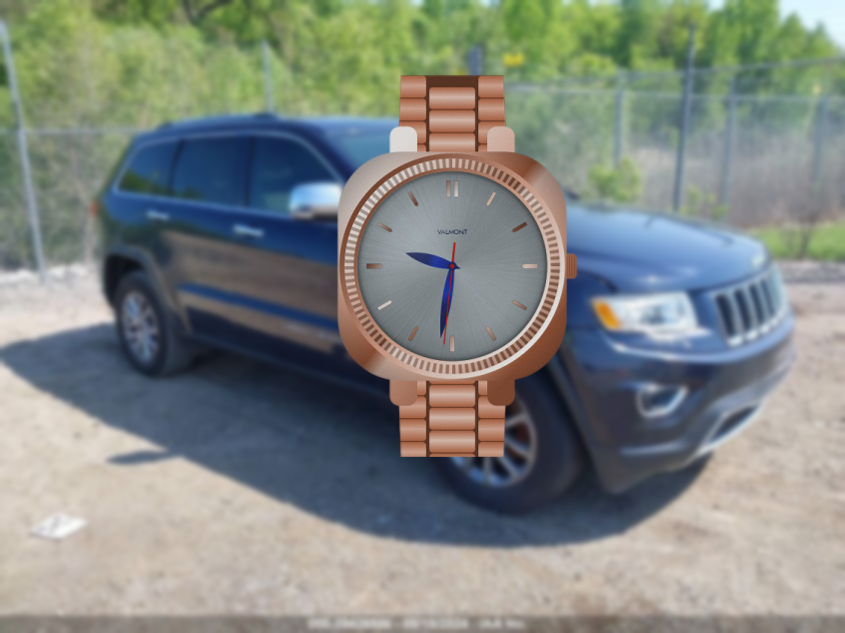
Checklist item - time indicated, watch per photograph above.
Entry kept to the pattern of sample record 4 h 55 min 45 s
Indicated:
9 h 31 min 31 s
